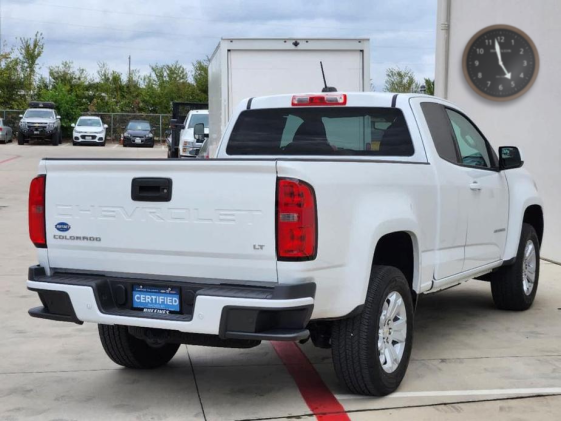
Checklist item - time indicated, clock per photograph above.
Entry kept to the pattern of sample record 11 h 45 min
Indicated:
4 h 58 min
